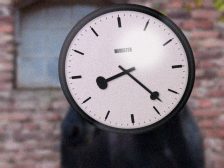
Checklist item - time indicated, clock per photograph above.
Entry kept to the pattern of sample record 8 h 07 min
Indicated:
8 h 23 min
